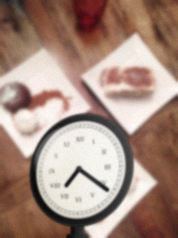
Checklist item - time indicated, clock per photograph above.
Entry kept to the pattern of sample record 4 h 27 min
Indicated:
7 h 21 min
